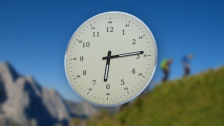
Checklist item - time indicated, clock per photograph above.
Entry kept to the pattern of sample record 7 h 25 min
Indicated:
6 h 14 min
